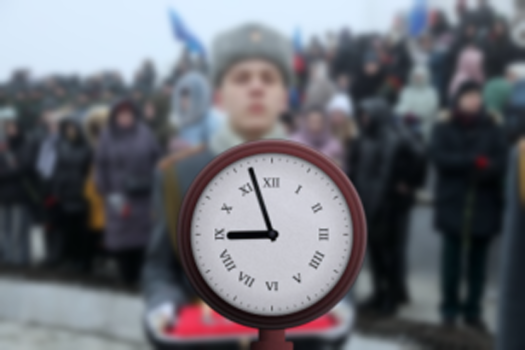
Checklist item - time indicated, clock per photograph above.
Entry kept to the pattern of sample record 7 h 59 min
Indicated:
8 h 57 min
